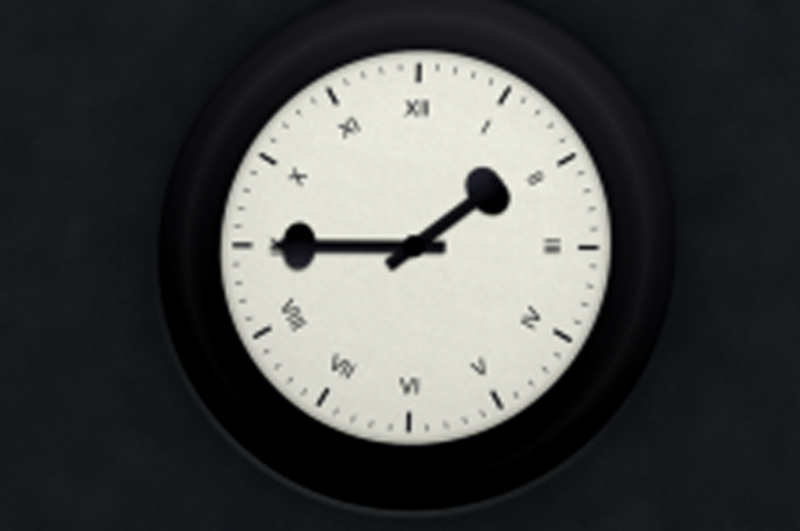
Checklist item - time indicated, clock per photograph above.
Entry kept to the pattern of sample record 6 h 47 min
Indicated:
1 h 45 min
